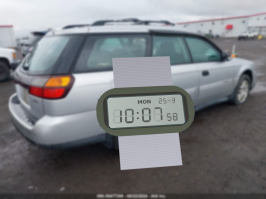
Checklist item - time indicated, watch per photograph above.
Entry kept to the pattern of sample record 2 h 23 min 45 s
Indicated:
10 h 07 min 58 s
